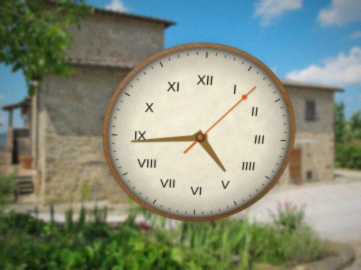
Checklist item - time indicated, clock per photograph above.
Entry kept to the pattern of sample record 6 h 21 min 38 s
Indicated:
4 h 44 min 07 s
